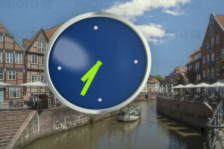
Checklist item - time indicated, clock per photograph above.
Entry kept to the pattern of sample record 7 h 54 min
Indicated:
7 h 35 min
